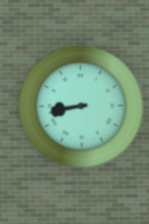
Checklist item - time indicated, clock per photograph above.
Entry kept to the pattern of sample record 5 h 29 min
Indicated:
8 h 43 min
